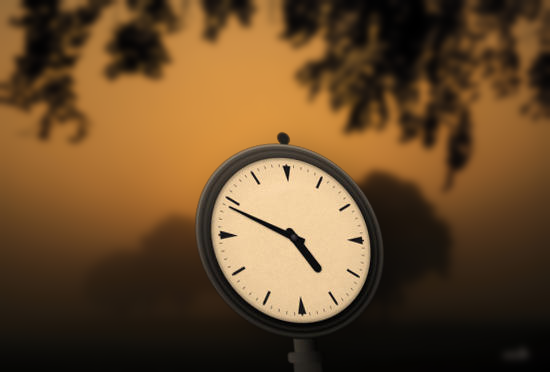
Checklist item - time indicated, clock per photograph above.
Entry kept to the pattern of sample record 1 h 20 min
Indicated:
4 h 49 min
